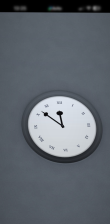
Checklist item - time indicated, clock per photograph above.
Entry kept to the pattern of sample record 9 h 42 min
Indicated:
11 h 52 min
